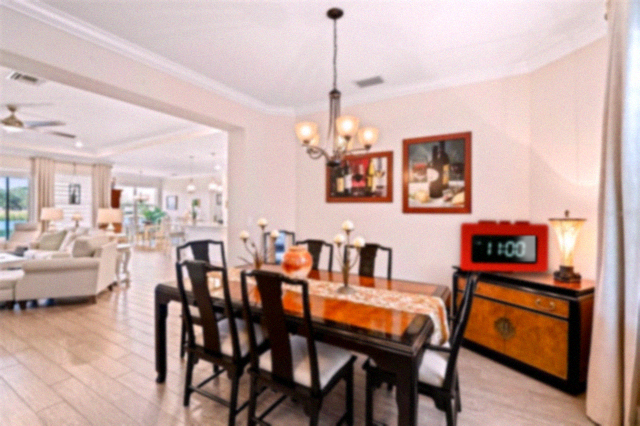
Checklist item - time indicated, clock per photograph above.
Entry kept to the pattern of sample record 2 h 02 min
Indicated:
11 h 00 min
